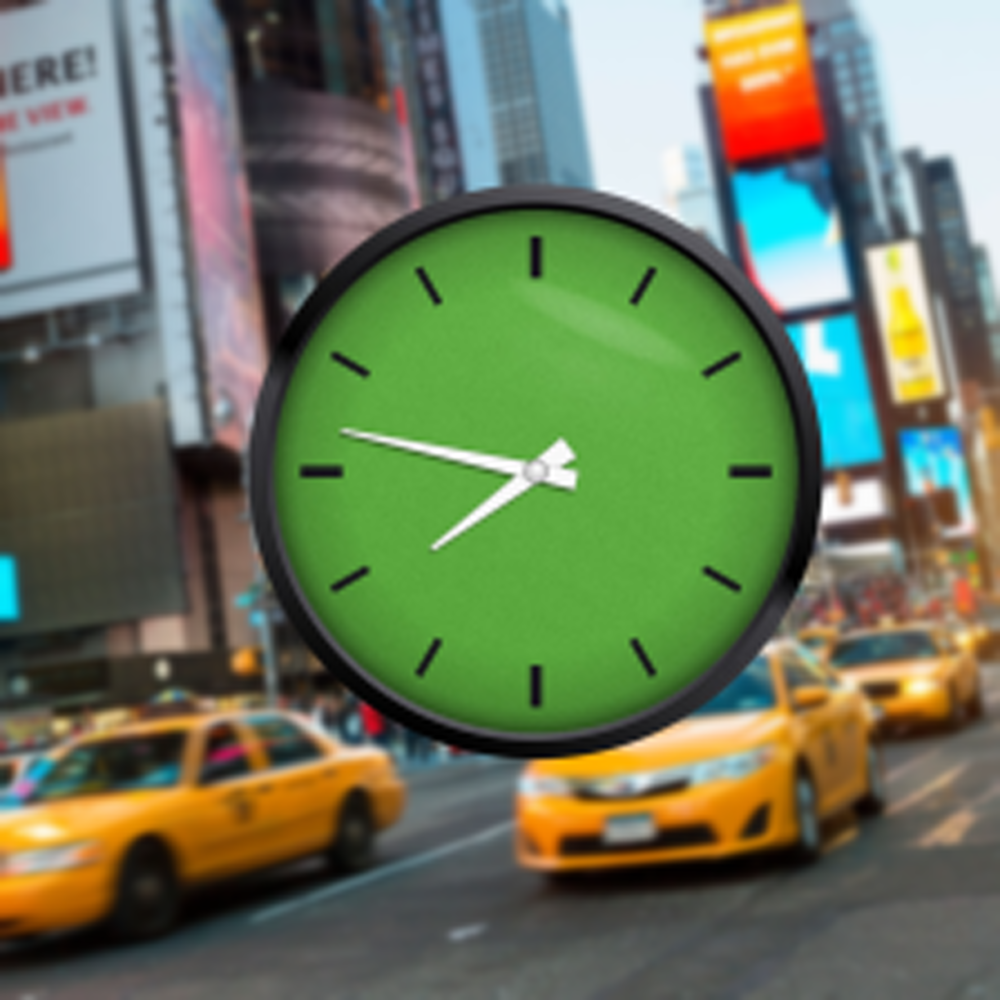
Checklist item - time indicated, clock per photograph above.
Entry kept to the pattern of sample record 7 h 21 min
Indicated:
7 h 47 min
